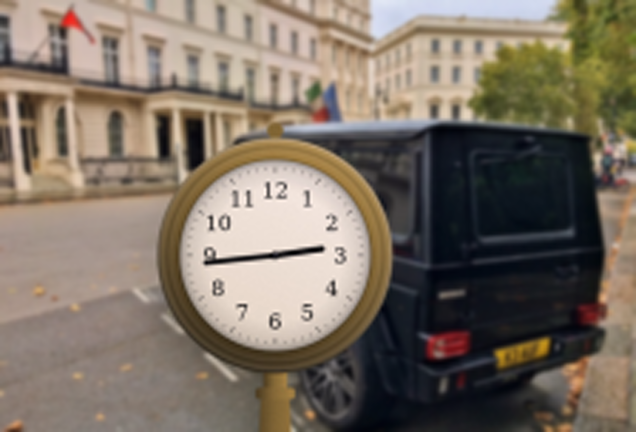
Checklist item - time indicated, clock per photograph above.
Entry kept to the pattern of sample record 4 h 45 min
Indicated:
2 h 44 min
